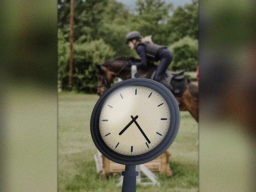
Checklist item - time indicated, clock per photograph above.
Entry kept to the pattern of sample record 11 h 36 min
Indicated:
7 h 24 min
